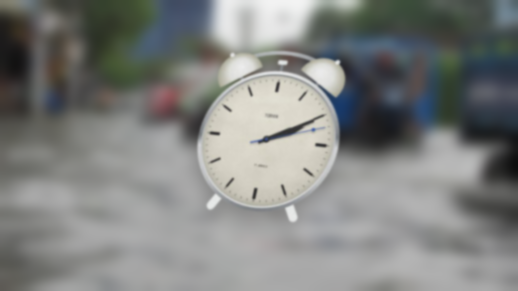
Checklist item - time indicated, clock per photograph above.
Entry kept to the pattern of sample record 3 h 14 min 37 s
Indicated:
2 h 10 min 12 s
